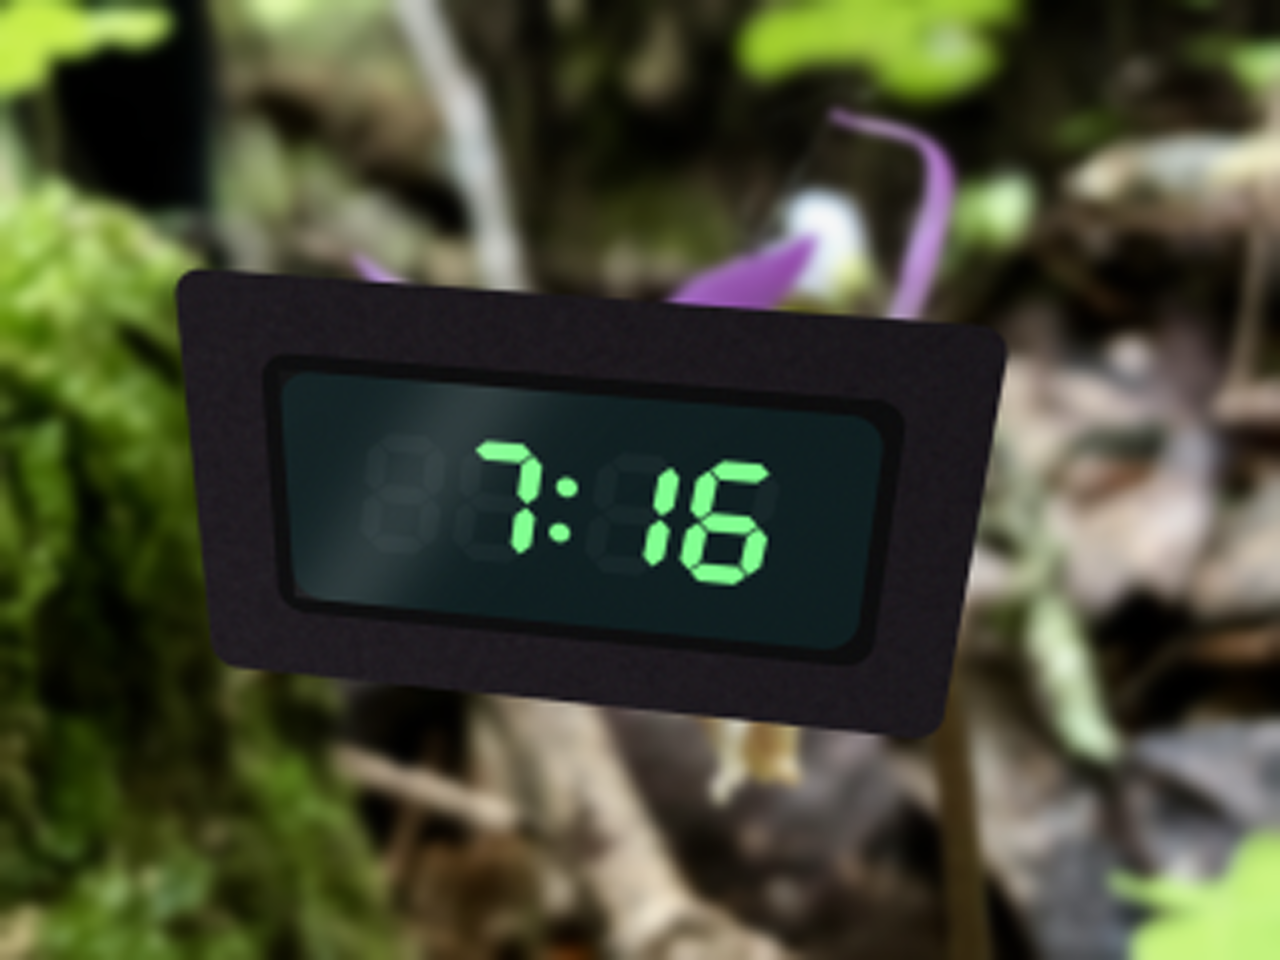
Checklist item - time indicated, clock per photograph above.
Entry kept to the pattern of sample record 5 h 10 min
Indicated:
7 h 16 min
